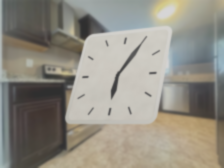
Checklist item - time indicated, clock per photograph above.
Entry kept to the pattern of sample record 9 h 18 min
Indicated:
6 h 05 min
